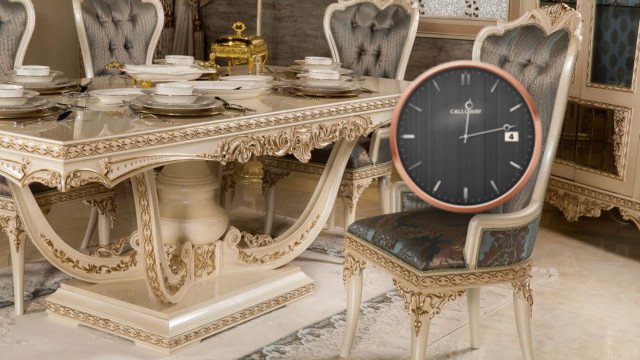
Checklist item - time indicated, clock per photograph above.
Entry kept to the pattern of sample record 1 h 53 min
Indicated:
12 h 13 min
